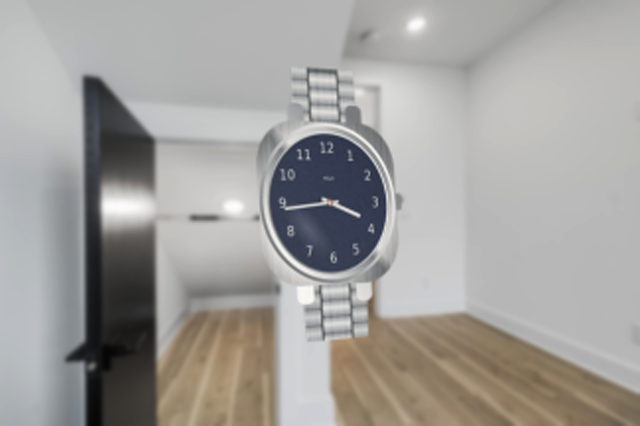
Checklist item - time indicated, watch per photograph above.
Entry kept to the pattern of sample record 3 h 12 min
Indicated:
3 h 44 min
